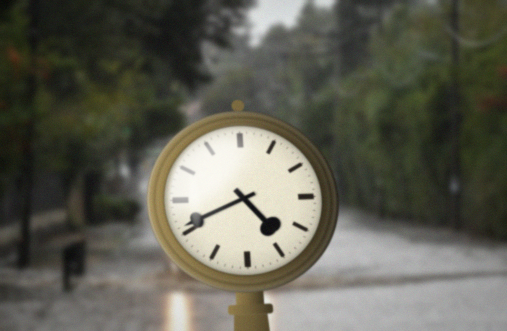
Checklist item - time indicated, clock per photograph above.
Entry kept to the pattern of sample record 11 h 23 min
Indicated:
4 h 41 min
